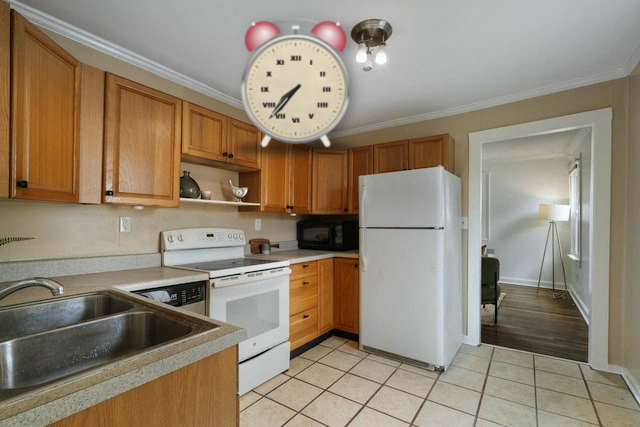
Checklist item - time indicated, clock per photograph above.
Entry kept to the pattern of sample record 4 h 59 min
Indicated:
7 h 37 min
